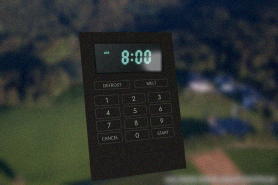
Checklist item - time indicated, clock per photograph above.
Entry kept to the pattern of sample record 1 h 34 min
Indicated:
8 h 00 min
